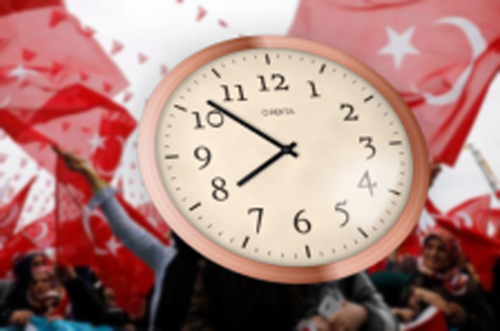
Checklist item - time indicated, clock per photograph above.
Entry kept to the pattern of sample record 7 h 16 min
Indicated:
7 h 52 min
